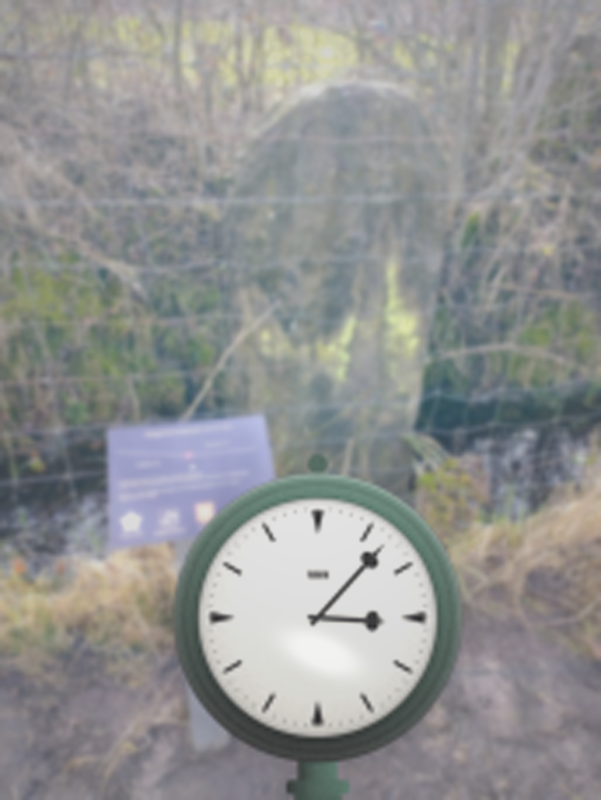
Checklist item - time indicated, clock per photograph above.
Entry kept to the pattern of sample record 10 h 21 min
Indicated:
3 h 07 min
